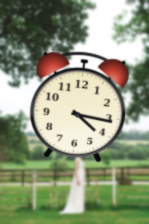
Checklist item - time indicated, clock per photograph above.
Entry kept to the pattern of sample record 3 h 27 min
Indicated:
4 h 16 min
